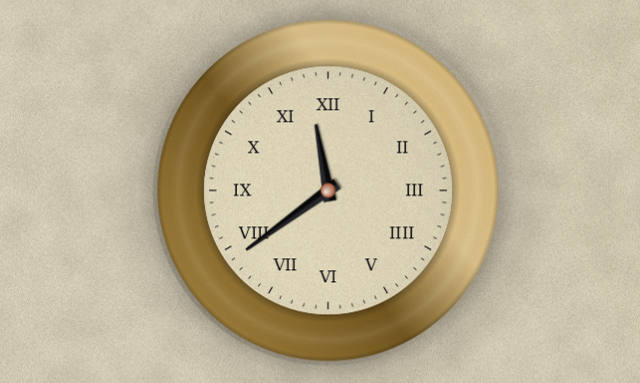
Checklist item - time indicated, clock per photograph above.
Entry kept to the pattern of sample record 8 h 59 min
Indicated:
11 h 39 min
